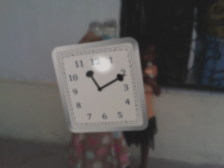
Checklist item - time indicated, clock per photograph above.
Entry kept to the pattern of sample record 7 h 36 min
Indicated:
11 h 11 min
